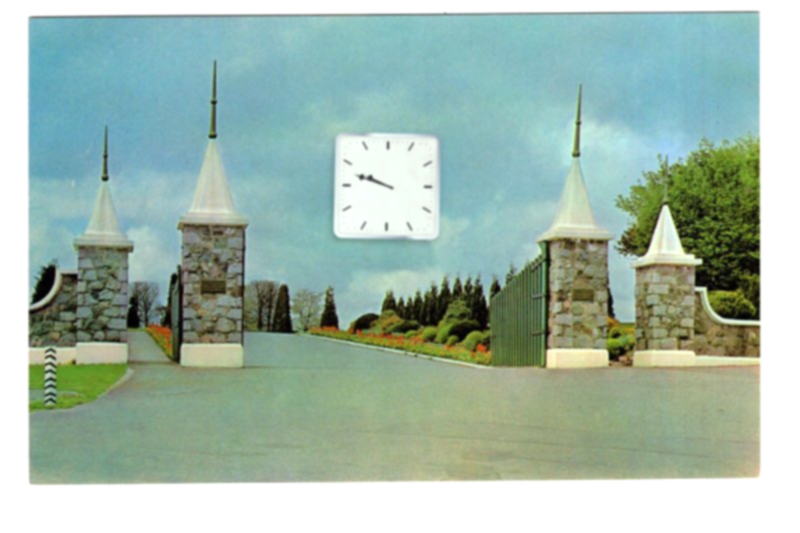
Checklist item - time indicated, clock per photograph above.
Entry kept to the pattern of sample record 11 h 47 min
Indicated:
9 h 48 min
